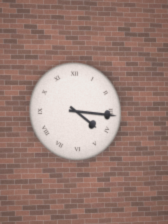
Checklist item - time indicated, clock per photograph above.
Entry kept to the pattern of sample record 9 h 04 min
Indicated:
4 h 16 min
